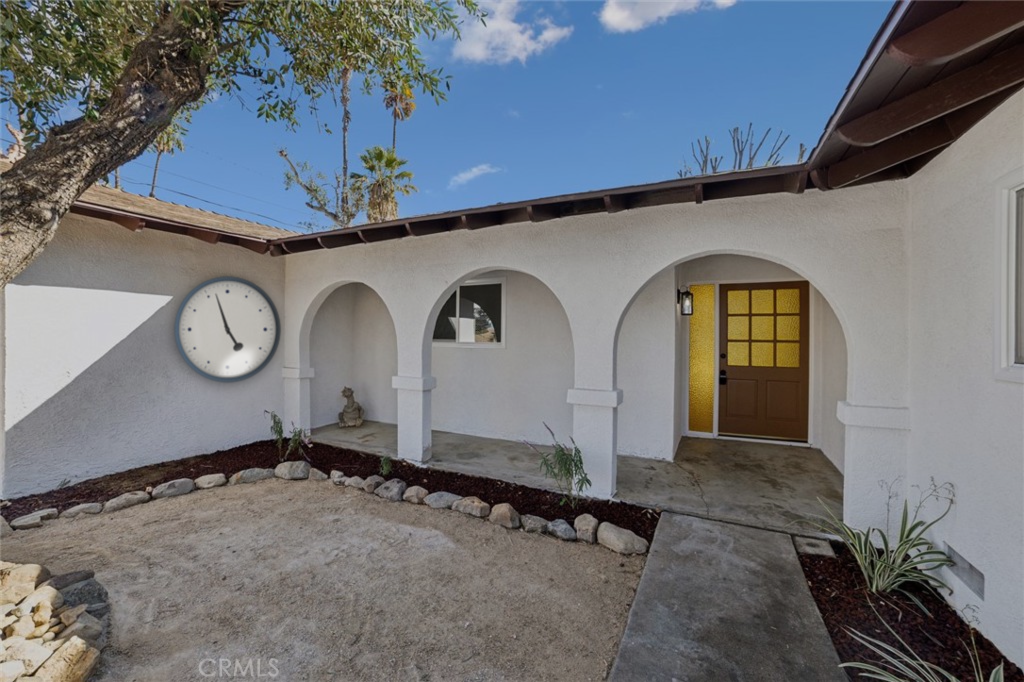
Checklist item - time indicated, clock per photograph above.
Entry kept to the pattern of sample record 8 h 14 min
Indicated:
4 h 57 min
